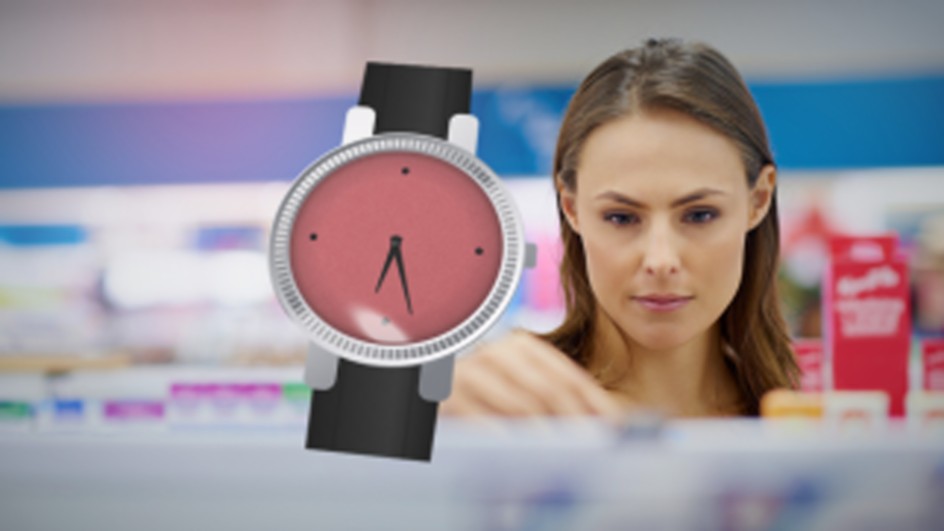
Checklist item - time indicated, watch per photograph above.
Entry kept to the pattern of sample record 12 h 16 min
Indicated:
6 h 27 min
